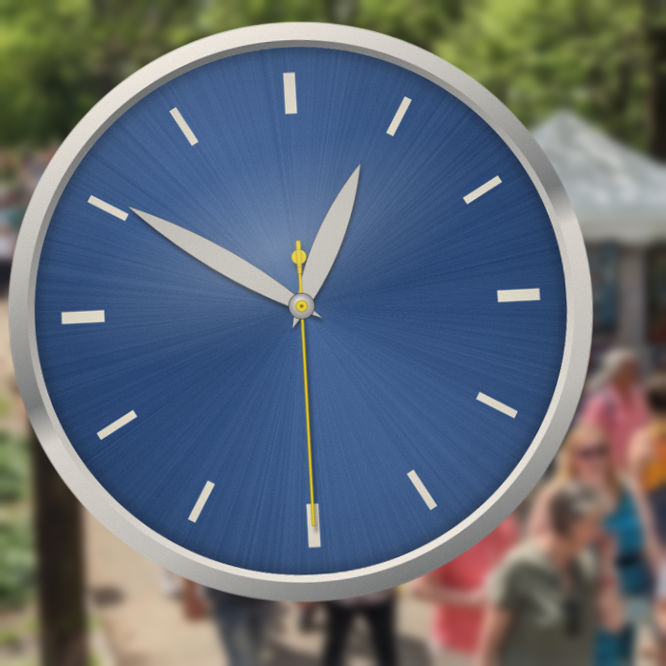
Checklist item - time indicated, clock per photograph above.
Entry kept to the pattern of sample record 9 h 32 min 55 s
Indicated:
12 h 50 min 30 s
